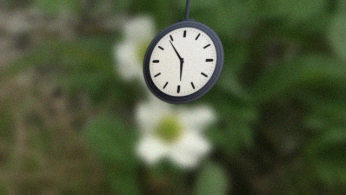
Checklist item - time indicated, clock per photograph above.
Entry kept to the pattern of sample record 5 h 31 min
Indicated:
5 h 54 min
